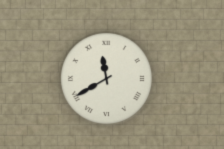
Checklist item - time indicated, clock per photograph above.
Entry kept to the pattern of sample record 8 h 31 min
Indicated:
11 h 40 min
